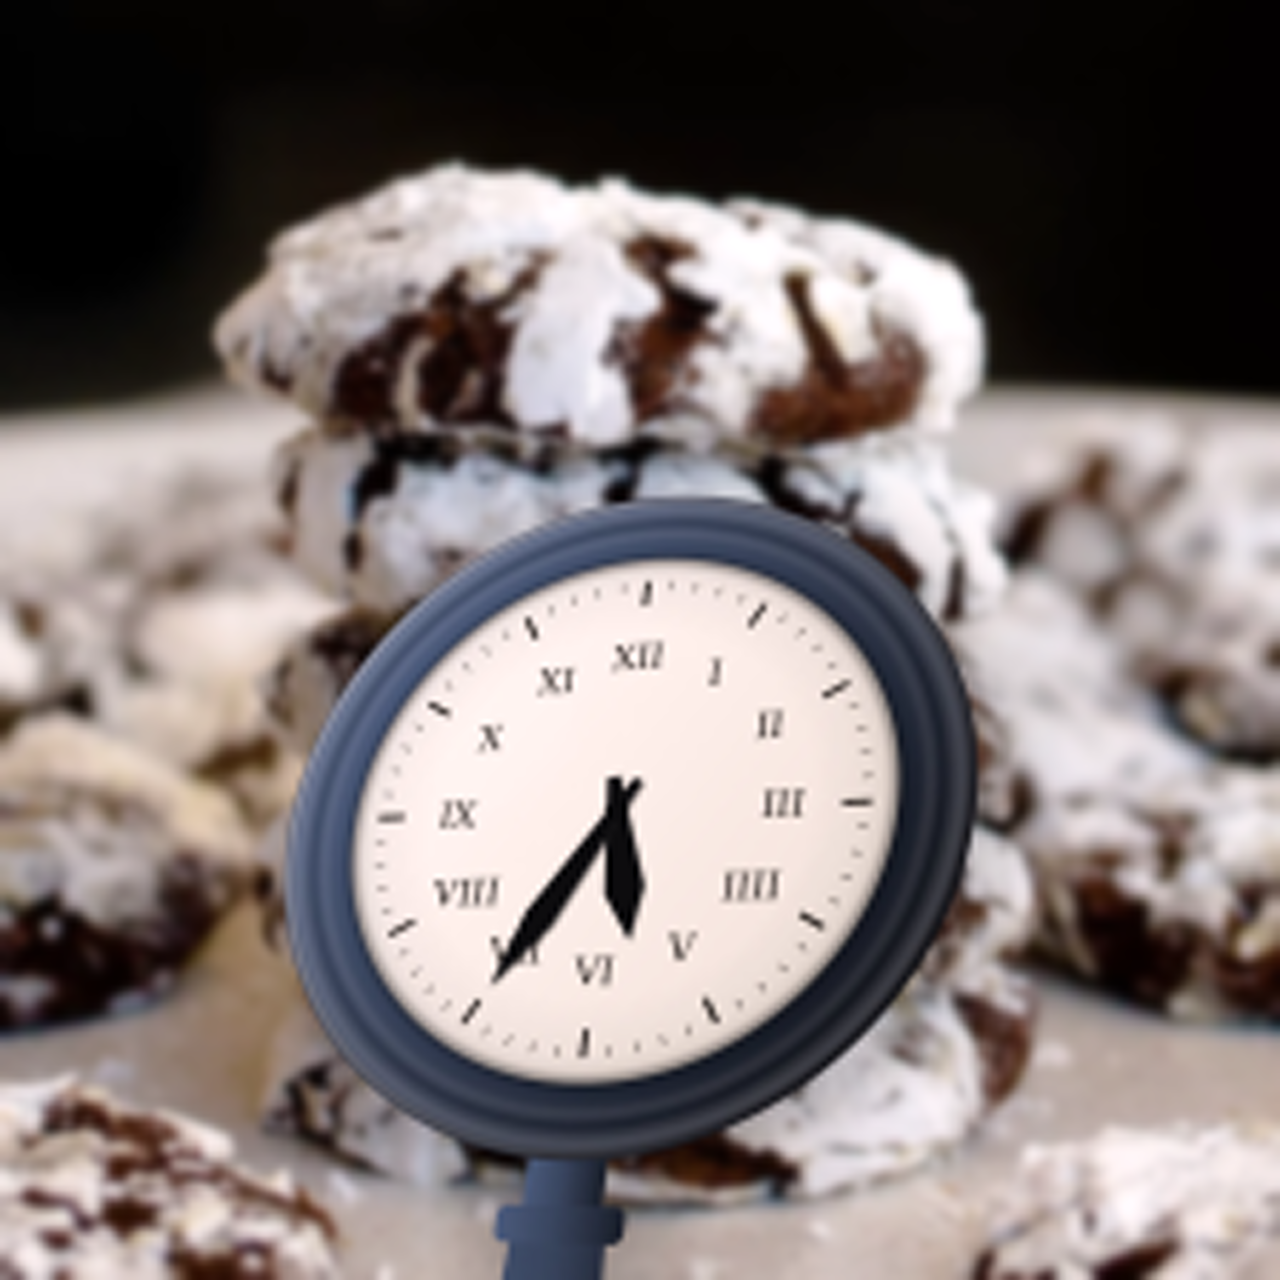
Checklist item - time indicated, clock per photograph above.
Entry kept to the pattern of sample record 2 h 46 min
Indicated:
5 h 35 min
